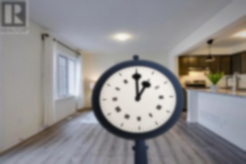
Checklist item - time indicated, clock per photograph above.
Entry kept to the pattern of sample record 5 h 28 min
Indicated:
1 h 00 min
